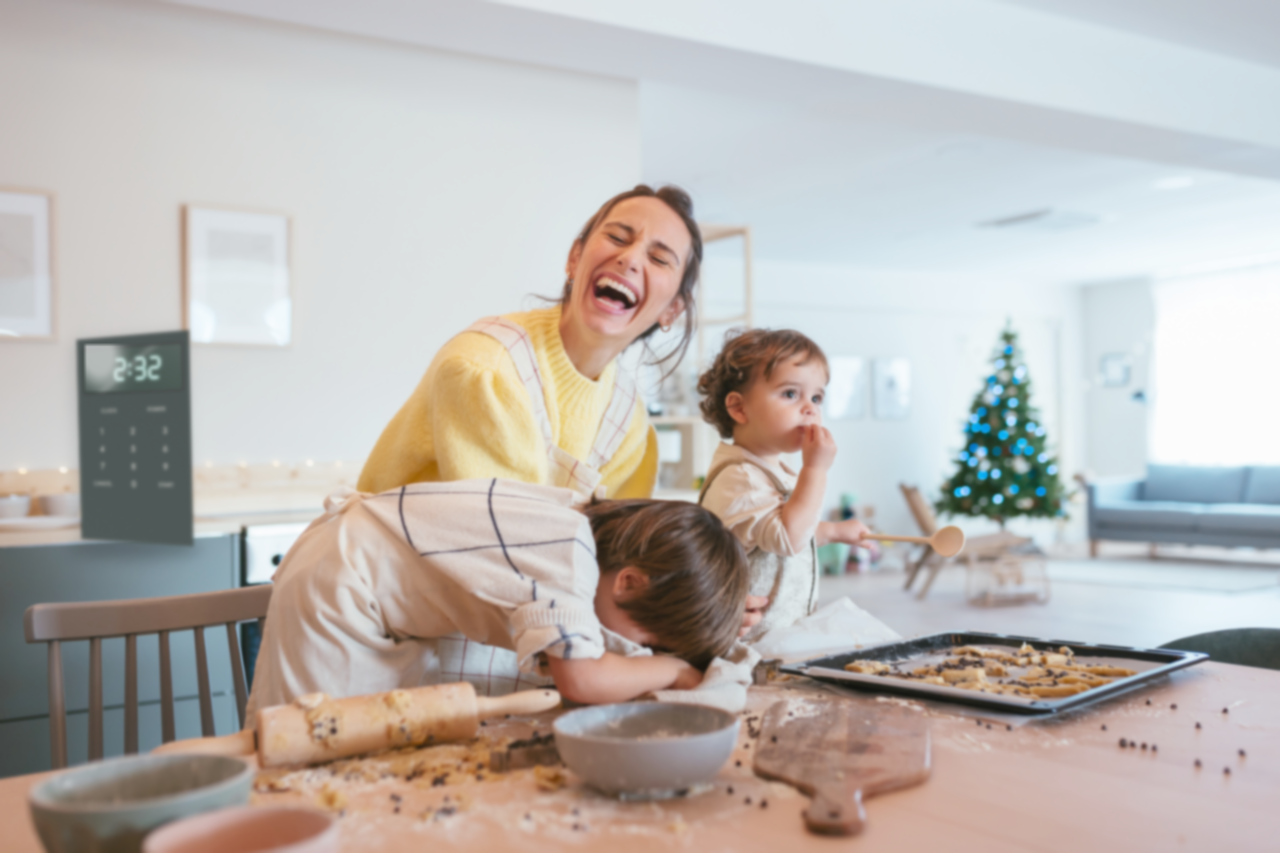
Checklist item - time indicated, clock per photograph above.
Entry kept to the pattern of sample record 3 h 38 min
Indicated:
2 h 32 min
